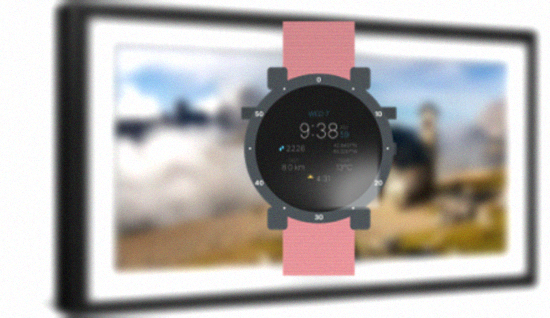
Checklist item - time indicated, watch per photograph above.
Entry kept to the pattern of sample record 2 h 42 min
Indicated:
9 h 38 min
